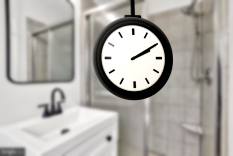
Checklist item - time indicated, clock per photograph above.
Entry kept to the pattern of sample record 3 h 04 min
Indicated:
2 h 10 min
